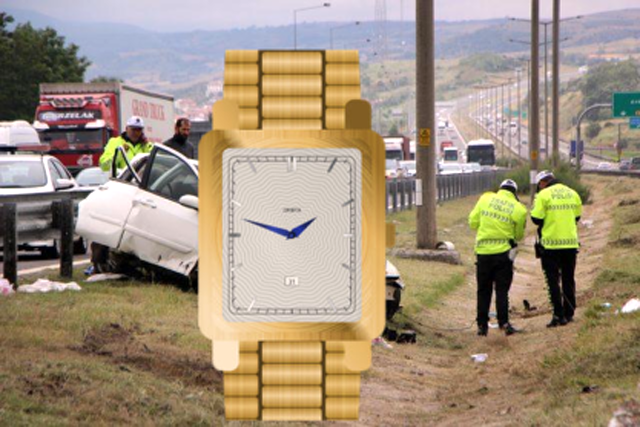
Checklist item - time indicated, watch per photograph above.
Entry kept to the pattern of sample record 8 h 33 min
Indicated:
1 h 48 min
